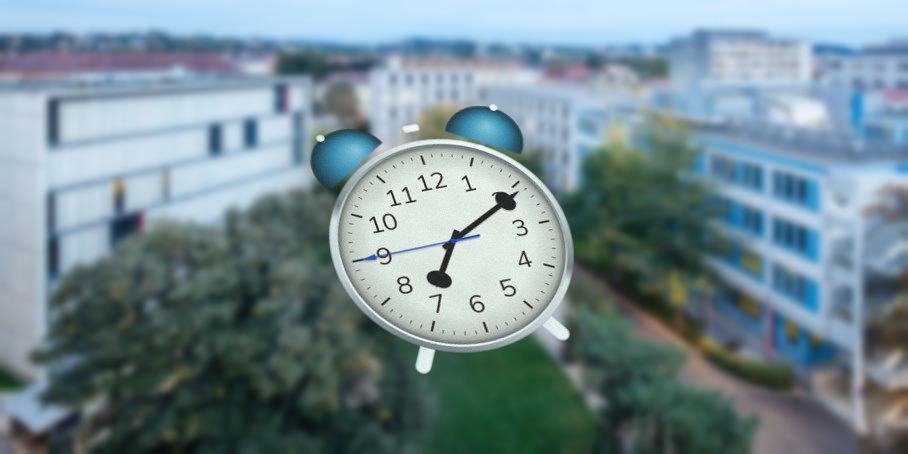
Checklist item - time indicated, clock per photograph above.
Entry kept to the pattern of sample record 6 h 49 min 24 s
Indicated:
7 h 10 min 45 s
